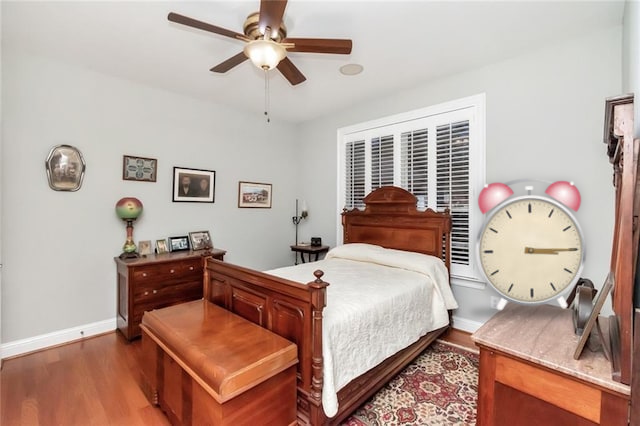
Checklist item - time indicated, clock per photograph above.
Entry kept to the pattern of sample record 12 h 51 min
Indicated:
3 h 15 min
